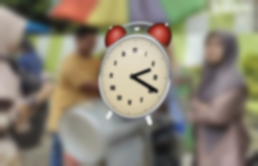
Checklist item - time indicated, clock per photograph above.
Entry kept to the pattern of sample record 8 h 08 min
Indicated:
2 h 19 min
